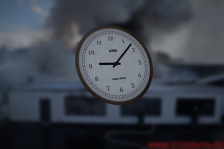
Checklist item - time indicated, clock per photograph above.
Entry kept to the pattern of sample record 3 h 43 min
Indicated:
9 h 08 min
